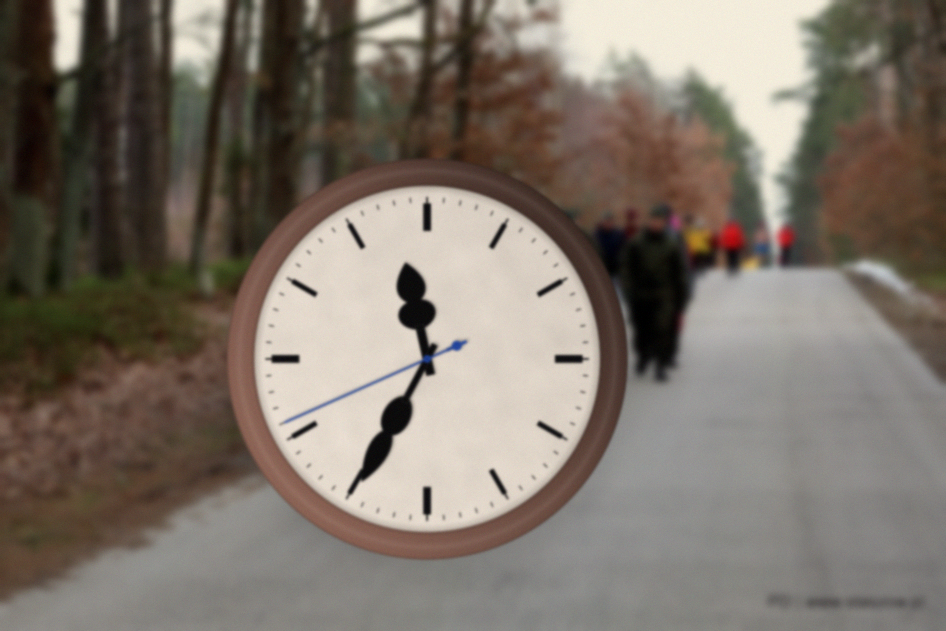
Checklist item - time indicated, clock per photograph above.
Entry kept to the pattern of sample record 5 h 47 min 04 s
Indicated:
11 h 34 min 41 s
